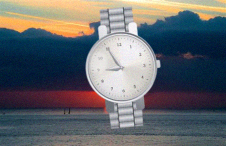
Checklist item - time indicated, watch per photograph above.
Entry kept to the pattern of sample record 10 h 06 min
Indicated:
8 h 55 min
